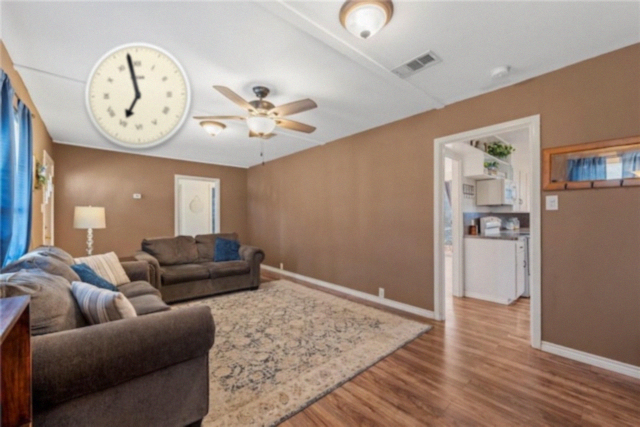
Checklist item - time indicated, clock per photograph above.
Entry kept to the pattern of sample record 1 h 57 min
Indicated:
6 h 58 min
